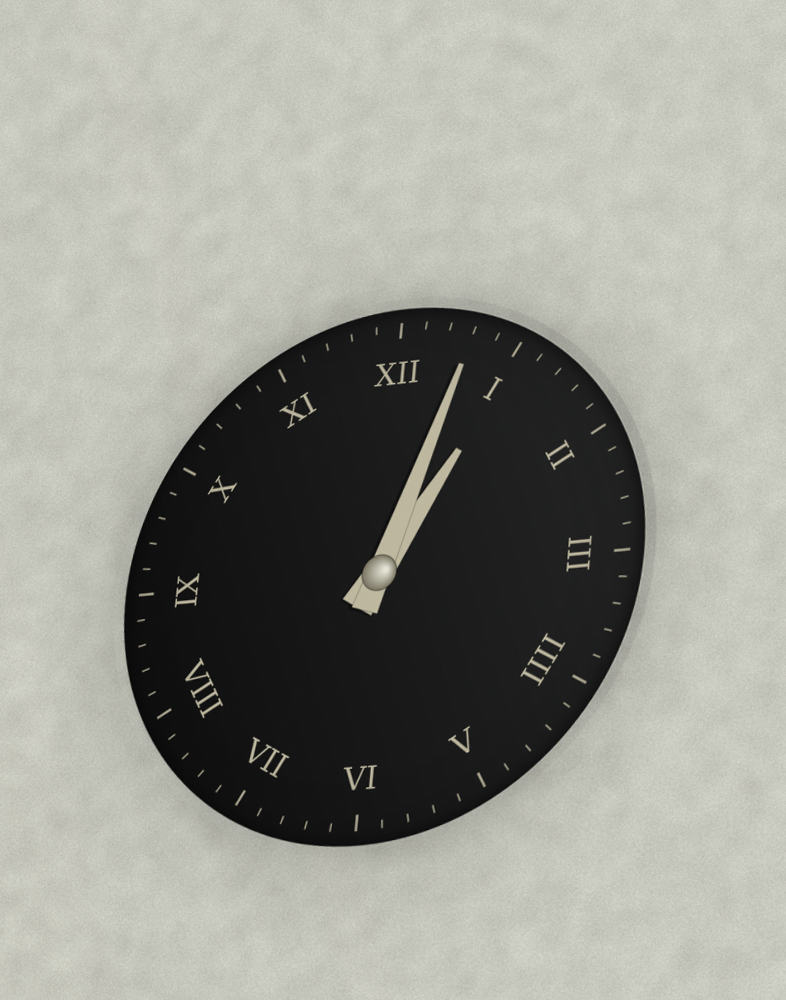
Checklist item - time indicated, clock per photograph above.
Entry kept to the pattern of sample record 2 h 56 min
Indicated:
1 h 03 min
